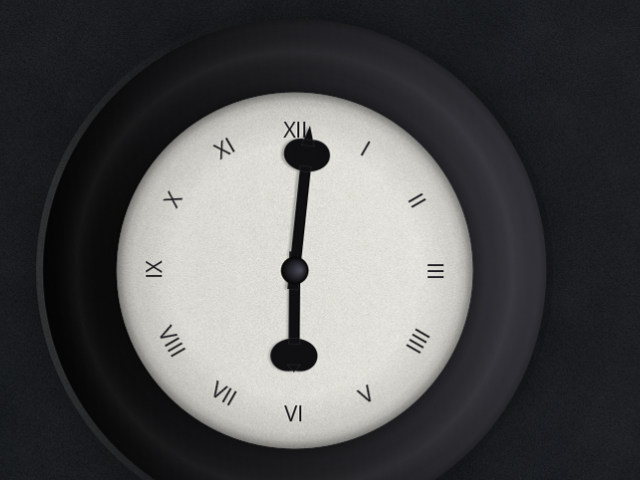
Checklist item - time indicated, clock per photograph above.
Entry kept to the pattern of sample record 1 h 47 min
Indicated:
6 h 01 min
